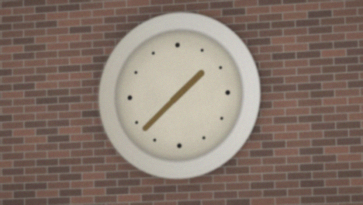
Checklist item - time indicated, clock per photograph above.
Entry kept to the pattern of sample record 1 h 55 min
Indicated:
1 h 38 min
